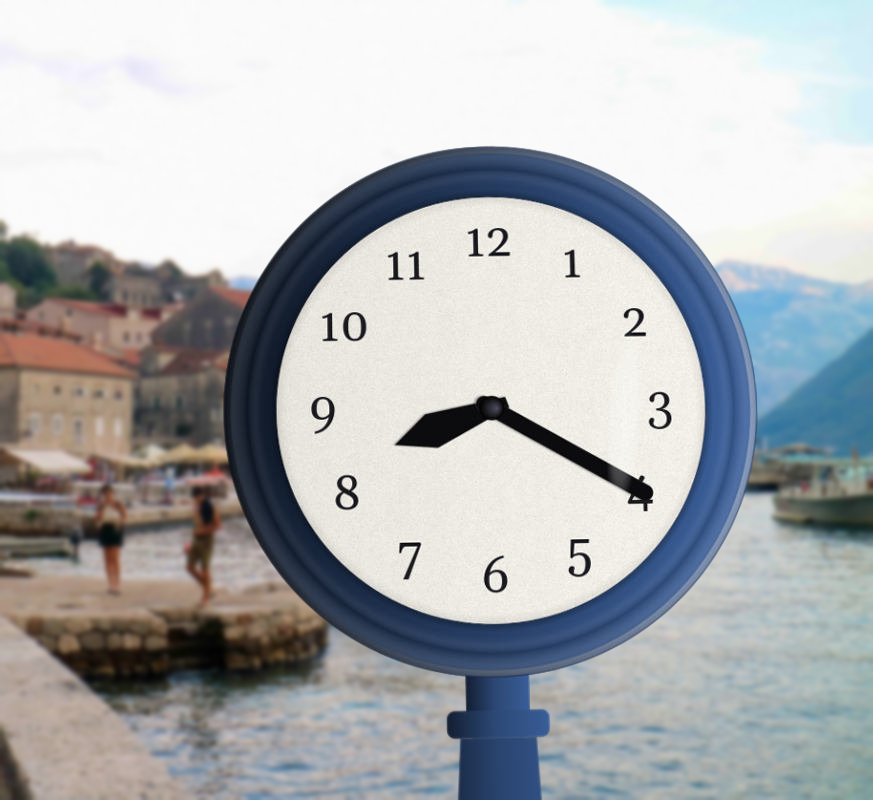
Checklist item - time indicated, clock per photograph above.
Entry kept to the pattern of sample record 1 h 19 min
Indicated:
8 h 20 min
